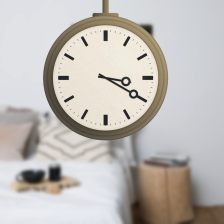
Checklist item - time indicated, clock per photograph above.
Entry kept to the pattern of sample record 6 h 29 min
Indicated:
3 h 20 min
